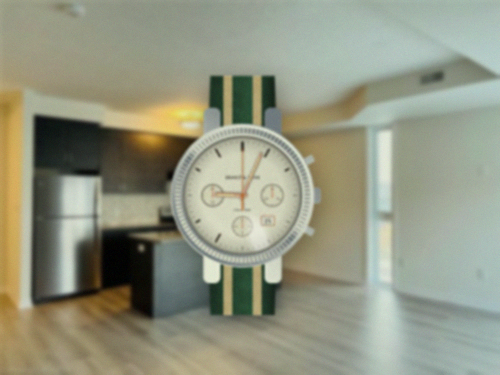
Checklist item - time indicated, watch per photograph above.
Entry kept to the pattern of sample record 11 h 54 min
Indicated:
9 h 04 min
